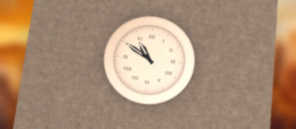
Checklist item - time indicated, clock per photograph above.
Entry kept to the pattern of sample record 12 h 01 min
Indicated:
10 h 50 min
